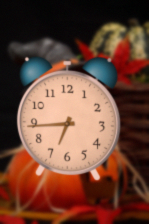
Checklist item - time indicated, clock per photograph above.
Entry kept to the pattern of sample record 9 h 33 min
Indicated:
6 h 44 min
